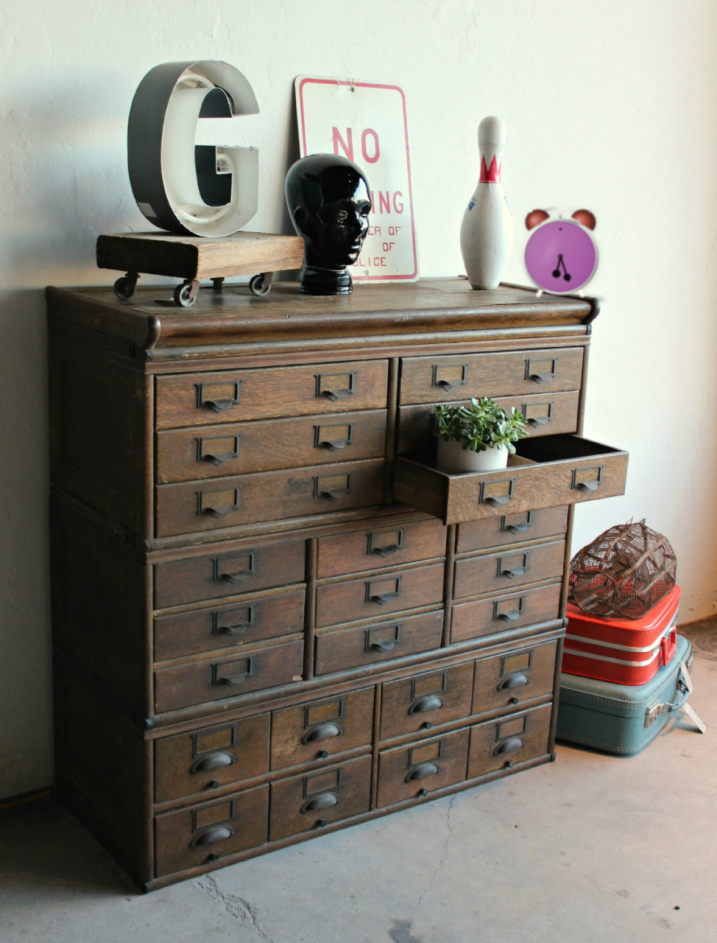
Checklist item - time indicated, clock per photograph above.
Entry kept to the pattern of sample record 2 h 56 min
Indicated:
6 h 27 min
